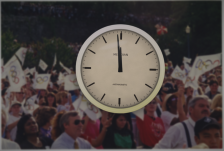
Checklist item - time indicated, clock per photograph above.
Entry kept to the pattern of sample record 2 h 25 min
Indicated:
11 h 59 min
